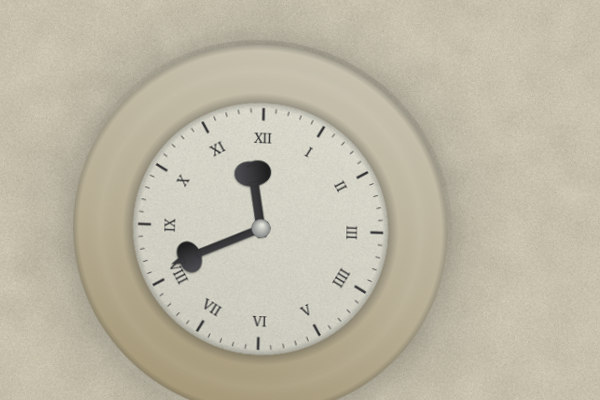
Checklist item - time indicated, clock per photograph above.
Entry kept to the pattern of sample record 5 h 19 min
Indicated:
11 h 41 min
